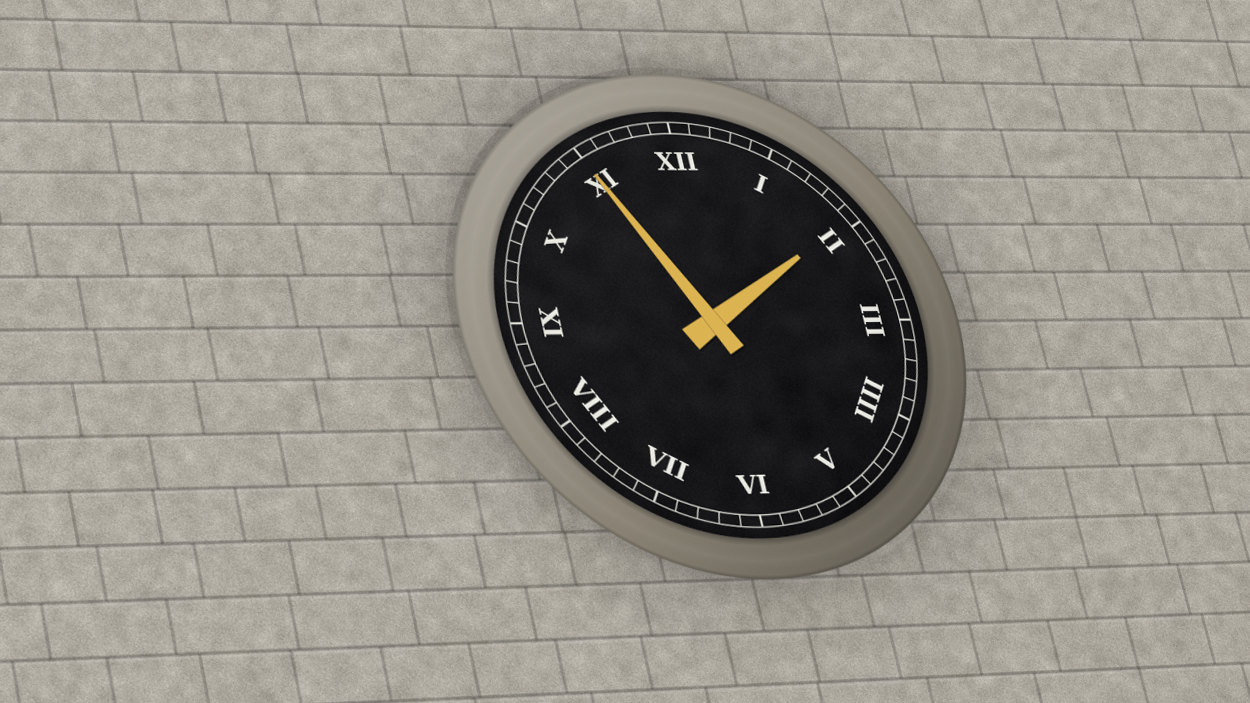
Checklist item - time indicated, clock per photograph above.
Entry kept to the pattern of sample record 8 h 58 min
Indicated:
1 h 55 min
